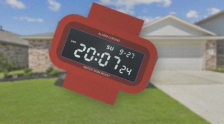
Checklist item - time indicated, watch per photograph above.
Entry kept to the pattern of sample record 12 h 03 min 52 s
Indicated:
20 h 07 min 24 s
